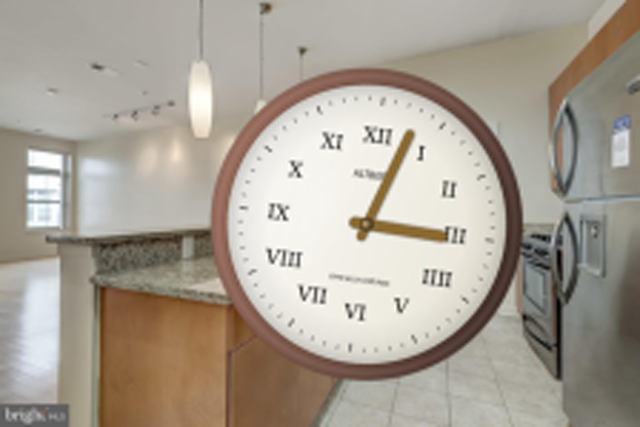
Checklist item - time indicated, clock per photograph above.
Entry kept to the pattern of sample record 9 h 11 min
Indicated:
3 h 03 min
